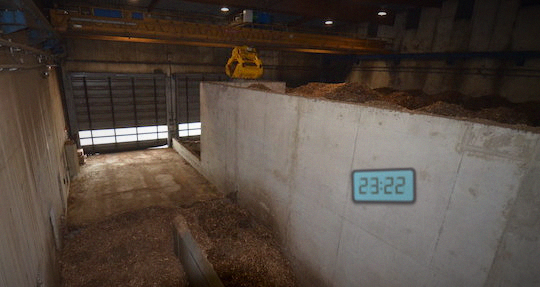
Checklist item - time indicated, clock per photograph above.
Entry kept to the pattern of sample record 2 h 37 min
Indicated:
23 h 22 min
